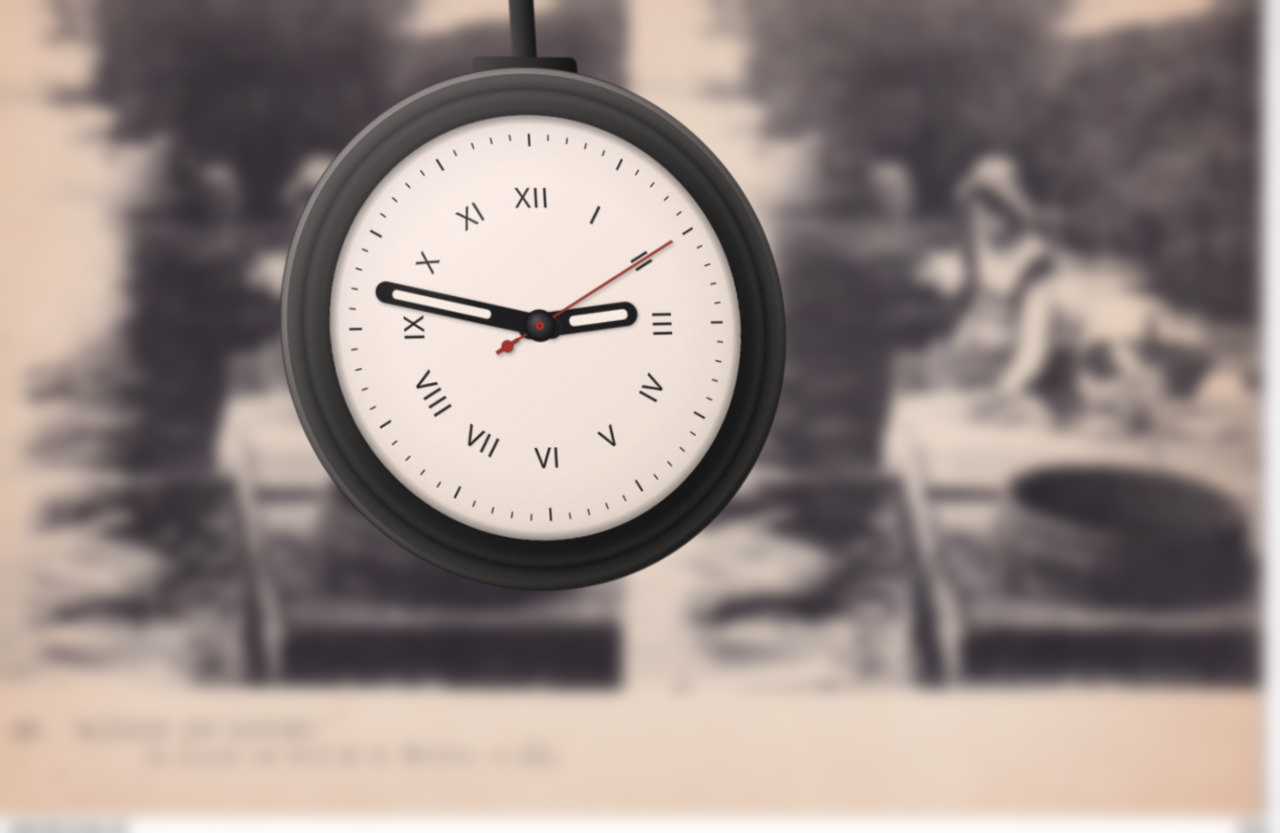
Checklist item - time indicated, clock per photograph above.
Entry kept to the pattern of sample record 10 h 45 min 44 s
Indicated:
2 h 47 min 10 s
